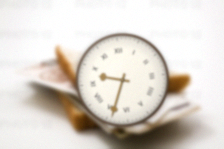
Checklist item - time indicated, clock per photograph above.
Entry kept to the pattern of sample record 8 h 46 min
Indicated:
9 h 34 min
